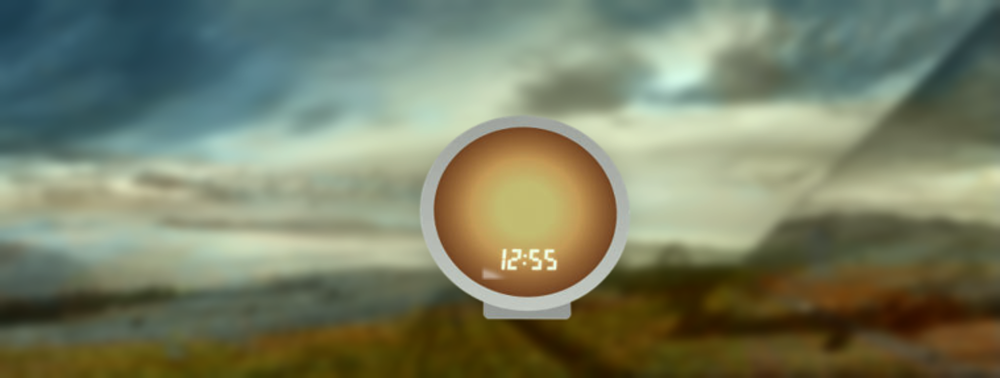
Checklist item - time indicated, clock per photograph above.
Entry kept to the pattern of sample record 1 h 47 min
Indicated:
12 h 55 min
